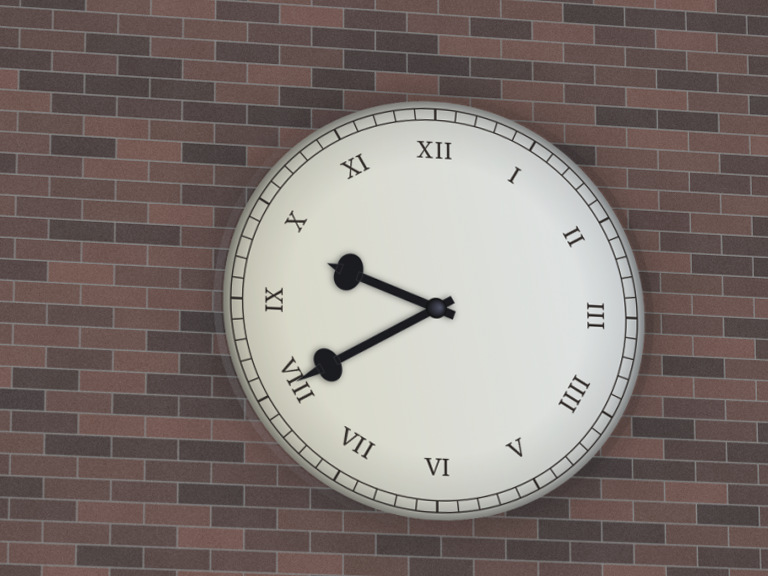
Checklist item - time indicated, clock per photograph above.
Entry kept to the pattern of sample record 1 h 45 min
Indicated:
9 h 40 min
